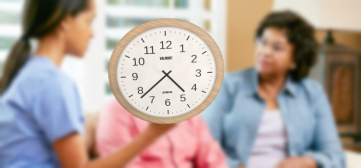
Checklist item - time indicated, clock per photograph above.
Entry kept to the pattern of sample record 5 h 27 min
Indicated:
4 h 38 min
